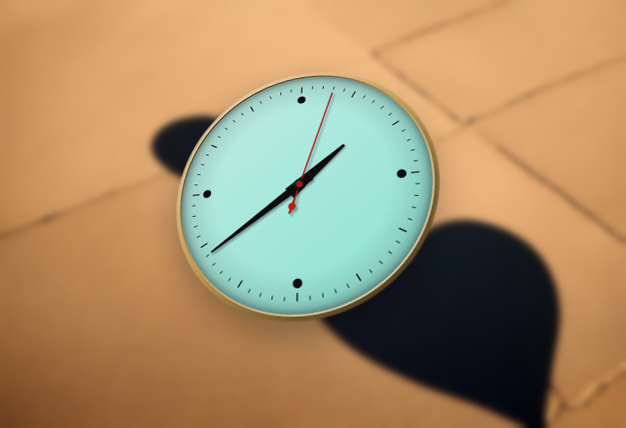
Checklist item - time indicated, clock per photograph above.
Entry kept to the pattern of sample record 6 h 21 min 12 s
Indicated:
1 h 39 min 03 s
